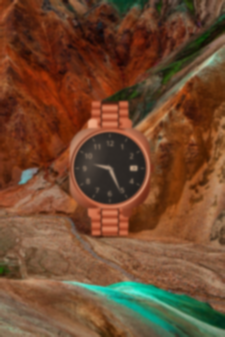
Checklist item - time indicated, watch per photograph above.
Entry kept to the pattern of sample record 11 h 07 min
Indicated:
9 h 26 min
